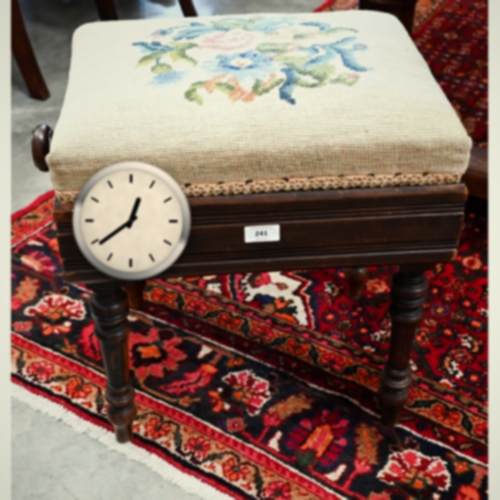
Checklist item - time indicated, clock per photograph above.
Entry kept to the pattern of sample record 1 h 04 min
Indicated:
12 h 39 min
